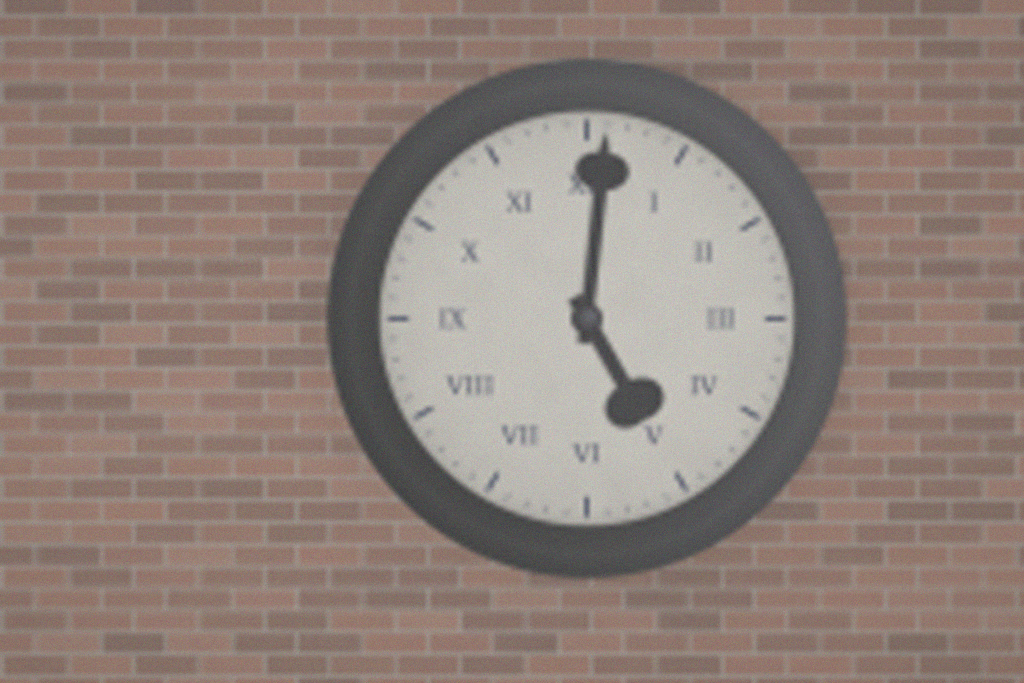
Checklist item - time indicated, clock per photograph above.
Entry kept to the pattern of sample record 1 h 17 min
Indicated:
5 h 01 min
